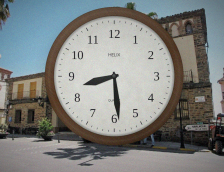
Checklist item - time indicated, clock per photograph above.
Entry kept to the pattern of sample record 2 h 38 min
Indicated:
8 h 29 min
